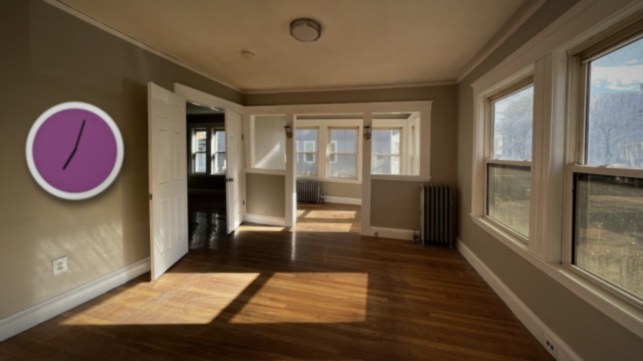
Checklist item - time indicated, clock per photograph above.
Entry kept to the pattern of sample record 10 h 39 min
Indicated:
7 h 03 min
